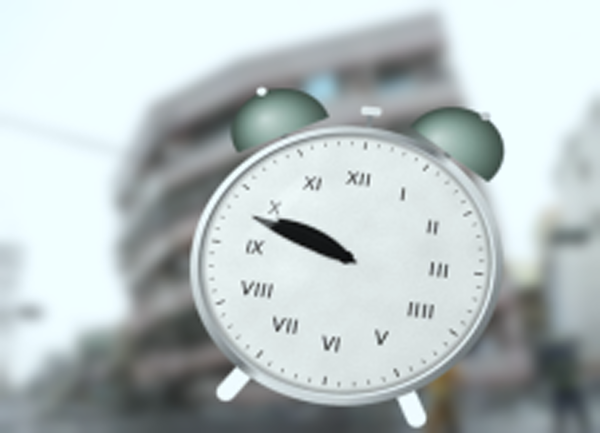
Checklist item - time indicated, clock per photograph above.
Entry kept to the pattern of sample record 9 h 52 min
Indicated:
9 h 48 min
